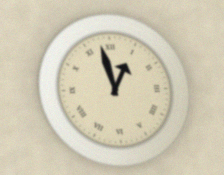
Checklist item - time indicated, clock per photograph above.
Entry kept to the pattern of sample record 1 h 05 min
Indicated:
12 h 58 min
